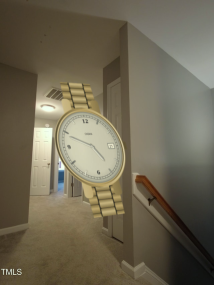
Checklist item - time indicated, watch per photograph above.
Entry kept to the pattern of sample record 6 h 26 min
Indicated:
4 h 49 min
